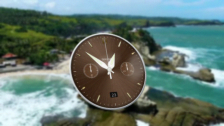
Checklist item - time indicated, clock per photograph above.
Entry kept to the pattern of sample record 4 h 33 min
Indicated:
12 h 52 min
